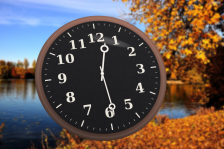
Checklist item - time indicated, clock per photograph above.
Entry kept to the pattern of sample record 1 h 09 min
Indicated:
12 h 29 min
